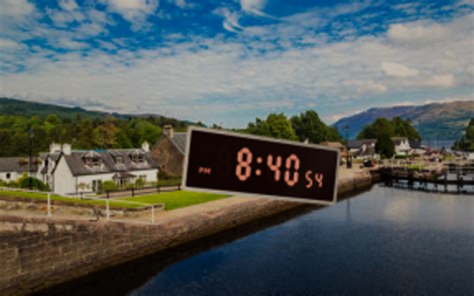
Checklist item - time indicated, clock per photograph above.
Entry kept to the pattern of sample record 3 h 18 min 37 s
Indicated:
8 h 40 min 54 s
